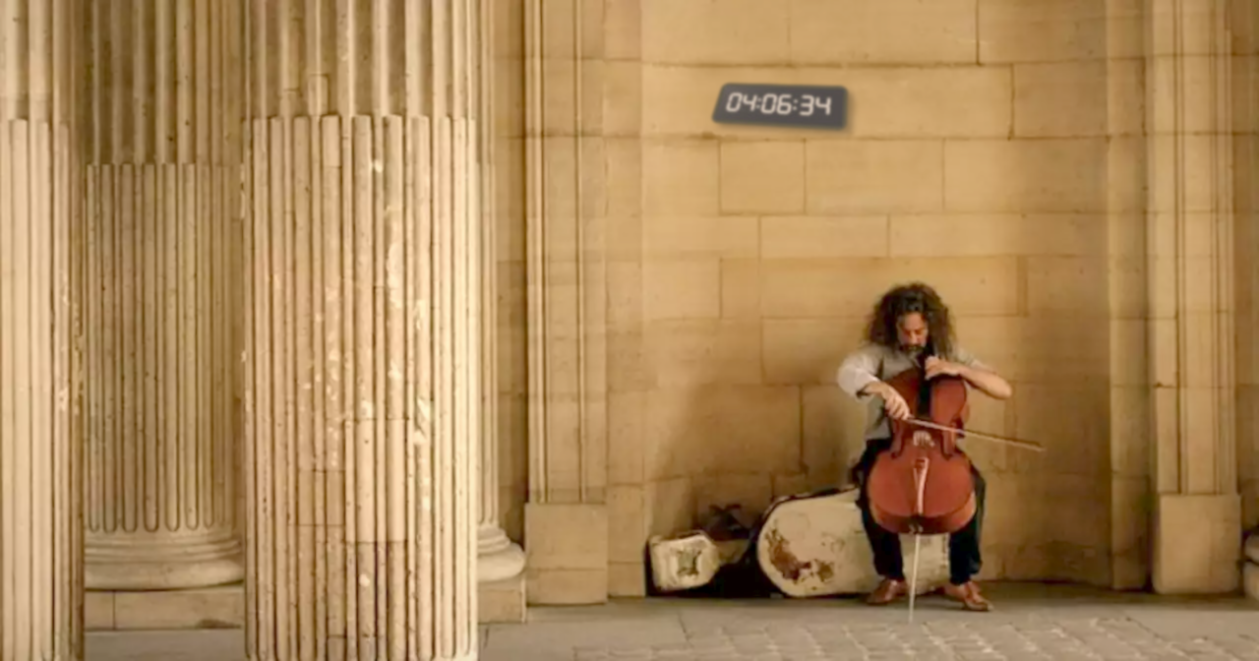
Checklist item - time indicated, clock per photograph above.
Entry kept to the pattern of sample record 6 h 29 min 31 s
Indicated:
4 h 06 min 34 s
